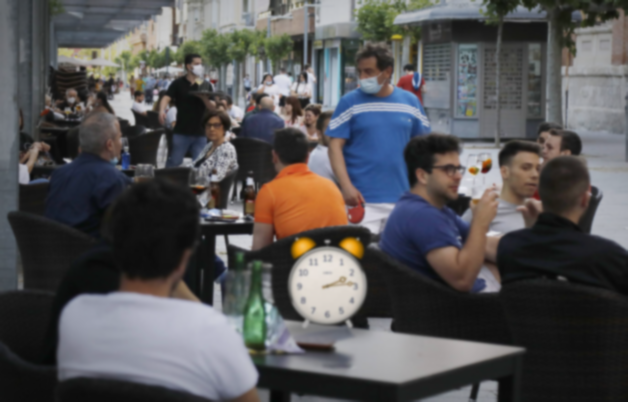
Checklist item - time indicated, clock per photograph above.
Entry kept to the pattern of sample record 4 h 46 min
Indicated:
2 h 14 min
